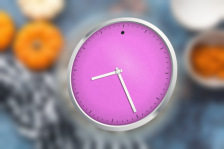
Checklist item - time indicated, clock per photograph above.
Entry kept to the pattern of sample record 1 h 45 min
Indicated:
8 h 25 min
